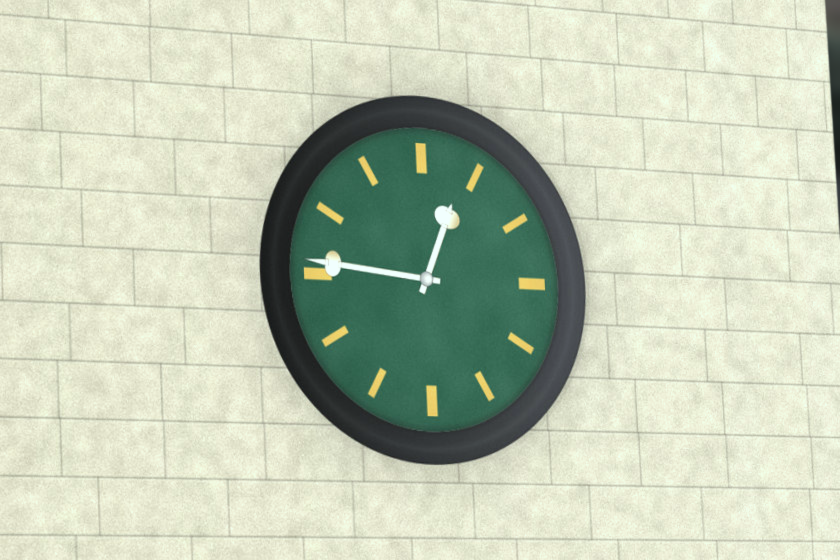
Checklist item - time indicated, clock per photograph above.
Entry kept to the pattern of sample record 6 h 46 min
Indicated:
12 h 46 min
